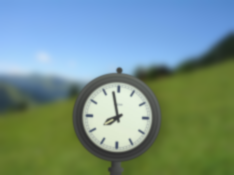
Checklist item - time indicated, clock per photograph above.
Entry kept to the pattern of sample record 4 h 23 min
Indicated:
7 h 58 min
